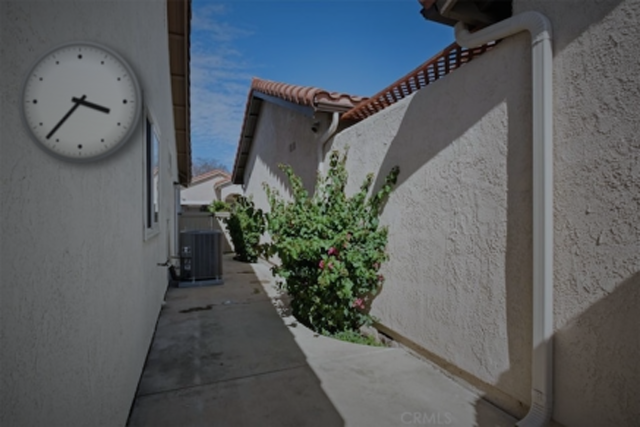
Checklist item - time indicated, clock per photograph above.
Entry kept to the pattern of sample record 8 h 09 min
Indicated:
3 h 37 min
